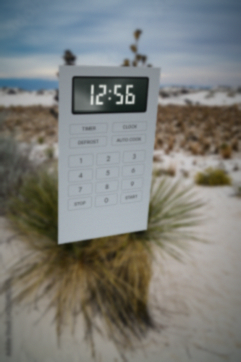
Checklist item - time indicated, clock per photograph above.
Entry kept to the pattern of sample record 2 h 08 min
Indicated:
12 h 56 min
